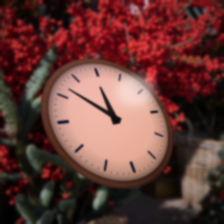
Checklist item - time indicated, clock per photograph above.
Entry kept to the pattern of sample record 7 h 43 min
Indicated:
11 h 52 min
